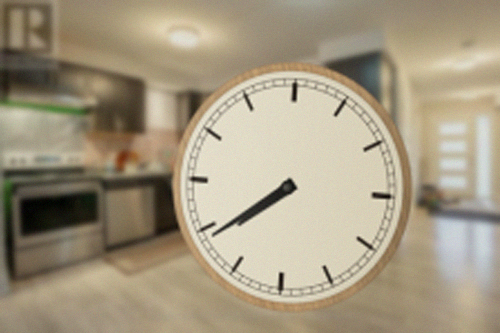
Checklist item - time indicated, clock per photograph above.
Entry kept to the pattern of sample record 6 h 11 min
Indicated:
7 h 39 min
